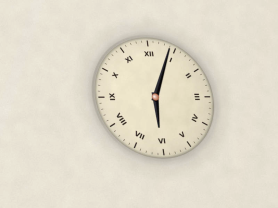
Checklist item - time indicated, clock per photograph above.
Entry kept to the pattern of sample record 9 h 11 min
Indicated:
6 h 04 min
